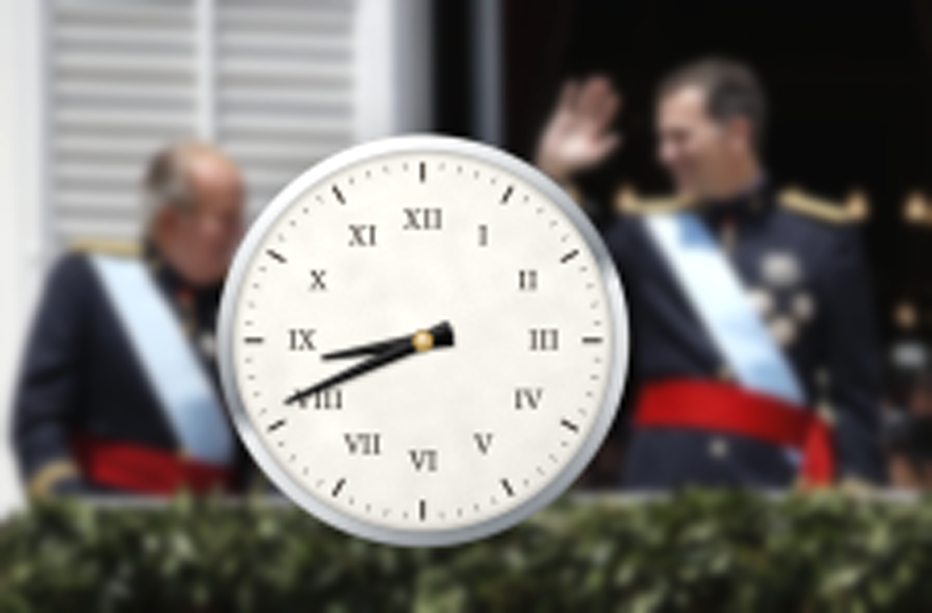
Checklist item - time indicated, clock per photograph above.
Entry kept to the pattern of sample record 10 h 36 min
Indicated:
8 h 41 min
